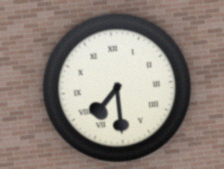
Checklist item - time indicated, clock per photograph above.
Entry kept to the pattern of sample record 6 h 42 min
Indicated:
7 h 30 min
